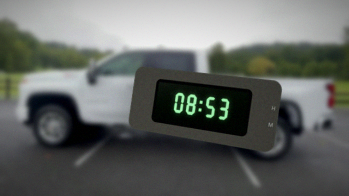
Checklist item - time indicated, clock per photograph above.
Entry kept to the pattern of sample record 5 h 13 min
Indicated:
8 h 53 min
